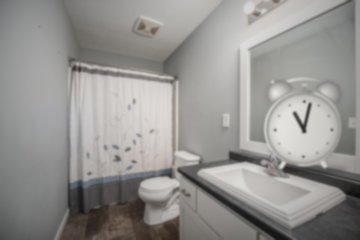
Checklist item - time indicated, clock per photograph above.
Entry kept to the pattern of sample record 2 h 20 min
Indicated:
11 h 02 min
